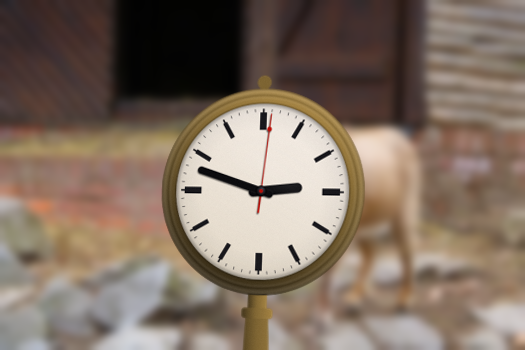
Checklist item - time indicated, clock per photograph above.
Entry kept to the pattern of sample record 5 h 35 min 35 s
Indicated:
2 h 48 min 01 s
